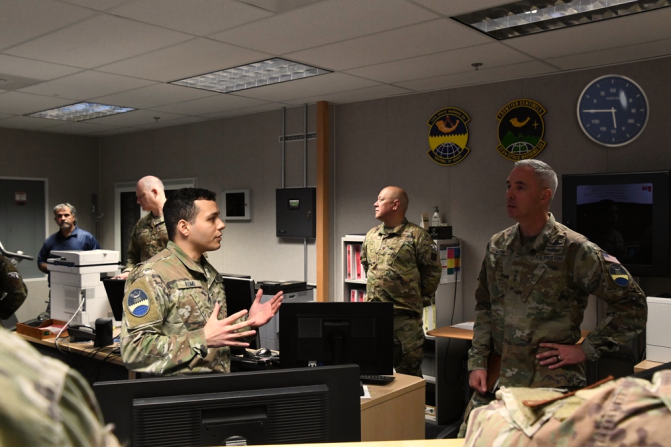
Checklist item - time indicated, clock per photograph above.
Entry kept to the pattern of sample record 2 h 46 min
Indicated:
5 h 45 min
